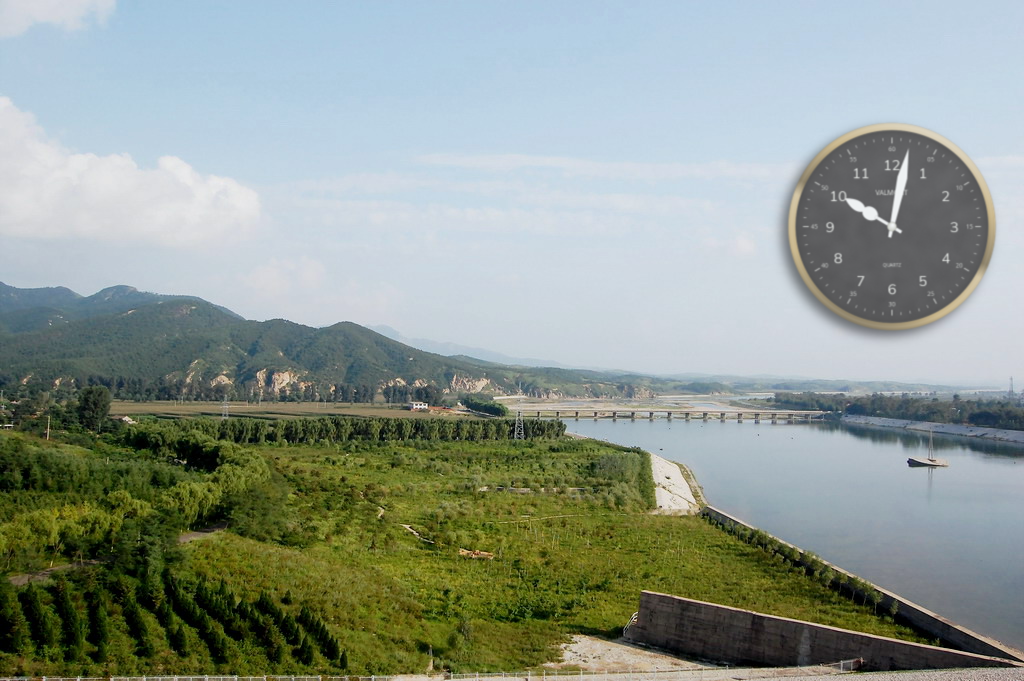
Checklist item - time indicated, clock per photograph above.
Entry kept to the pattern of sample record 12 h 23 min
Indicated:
10 h 02 min
